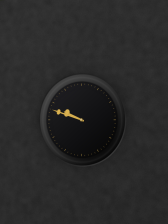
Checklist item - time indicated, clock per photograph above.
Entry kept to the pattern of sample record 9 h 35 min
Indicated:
9 h 48 min
